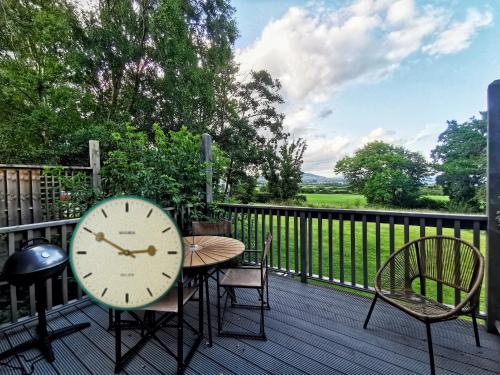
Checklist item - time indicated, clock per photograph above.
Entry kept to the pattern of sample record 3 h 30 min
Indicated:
2 h 50 min
